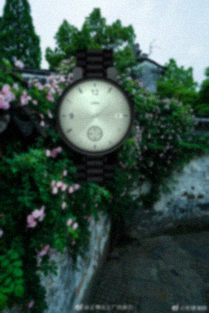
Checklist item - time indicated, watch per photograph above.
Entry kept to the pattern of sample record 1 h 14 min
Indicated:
1 h 38 min
